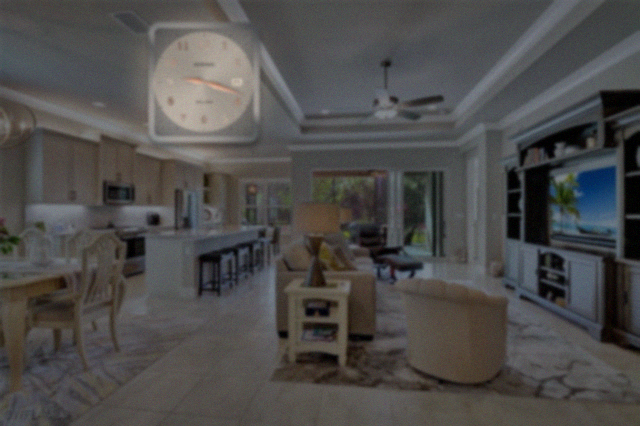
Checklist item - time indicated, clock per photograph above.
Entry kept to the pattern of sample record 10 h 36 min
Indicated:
9 h 18 min
